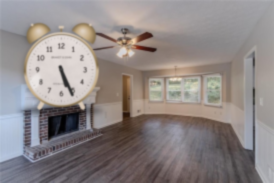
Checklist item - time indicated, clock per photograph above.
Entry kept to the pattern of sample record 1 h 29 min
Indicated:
5 h 26 min
